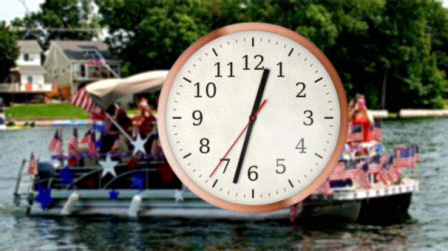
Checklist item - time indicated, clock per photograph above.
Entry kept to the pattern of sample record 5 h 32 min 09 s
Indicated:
12 h 32 min 36 s
